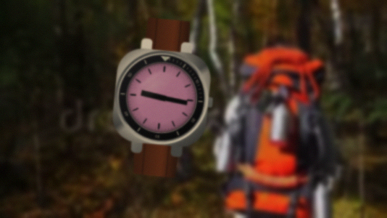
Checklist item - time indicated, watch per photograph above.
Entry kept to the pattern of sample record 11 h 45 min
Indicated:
9 h 16 min
